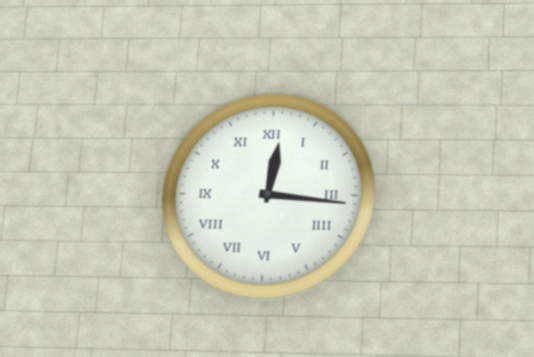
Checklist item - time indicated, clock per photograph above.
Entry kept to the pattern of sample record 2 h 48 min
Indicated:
12 h 16 min
